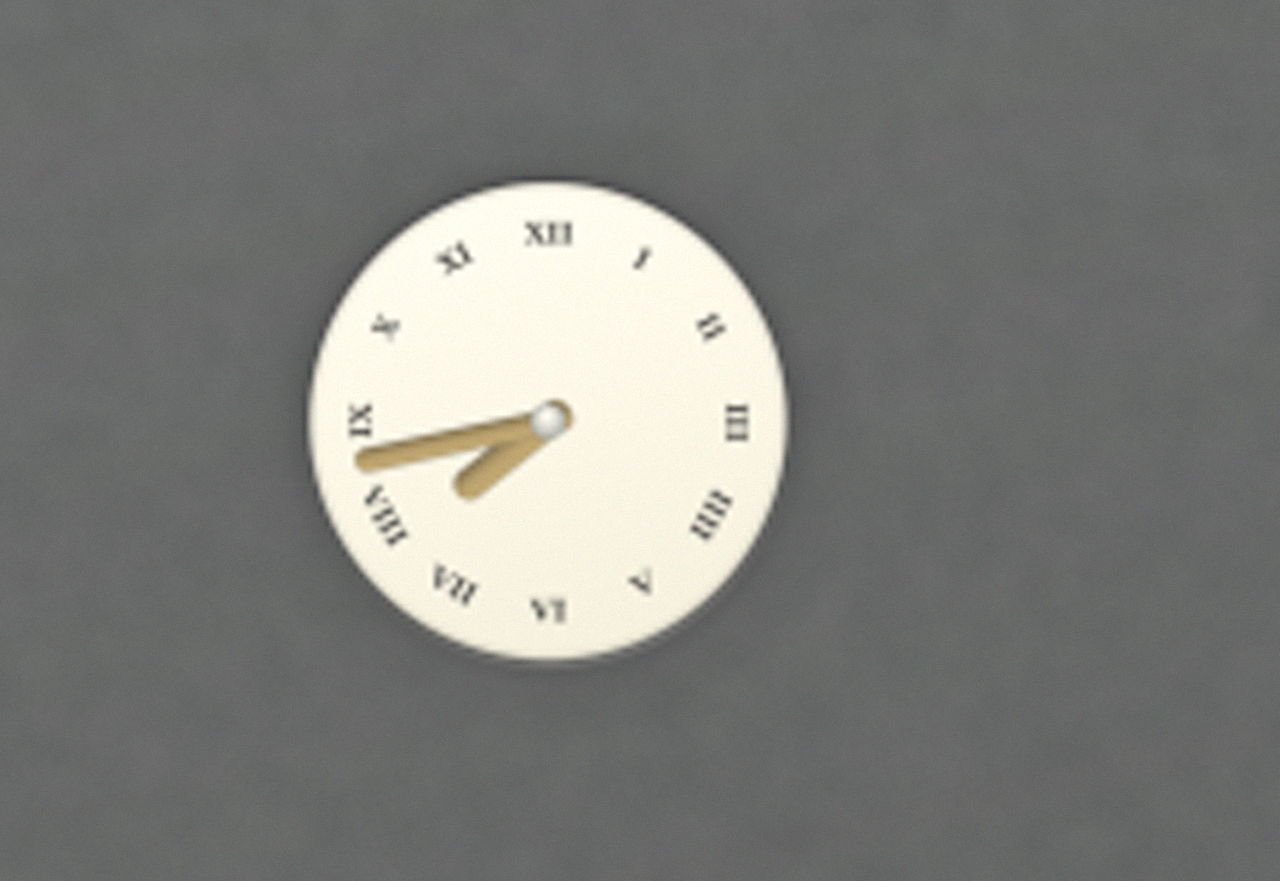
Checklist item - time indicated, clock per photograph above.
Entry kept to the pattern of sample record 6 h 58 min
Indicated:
7 h 43 min
